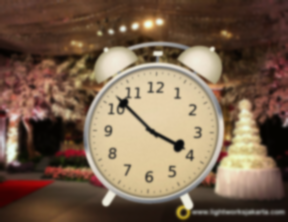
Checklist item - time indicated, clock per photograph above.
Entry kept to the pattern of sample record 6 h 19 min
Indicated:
3 h 52 min
